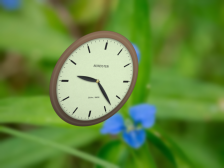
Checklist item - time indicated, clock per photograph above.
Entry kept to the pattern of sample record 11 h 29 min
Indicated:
9 h 23 min
